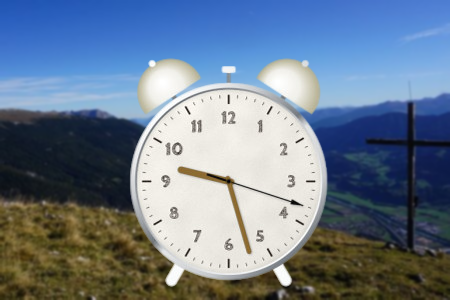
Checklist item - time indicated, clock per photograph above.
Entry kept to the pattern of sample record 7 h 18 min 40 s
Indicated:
9 h 27 min 18 s
